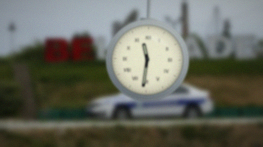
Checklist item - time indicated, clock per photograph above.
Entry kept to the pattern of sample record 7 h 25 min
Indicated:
11 h 31 min
